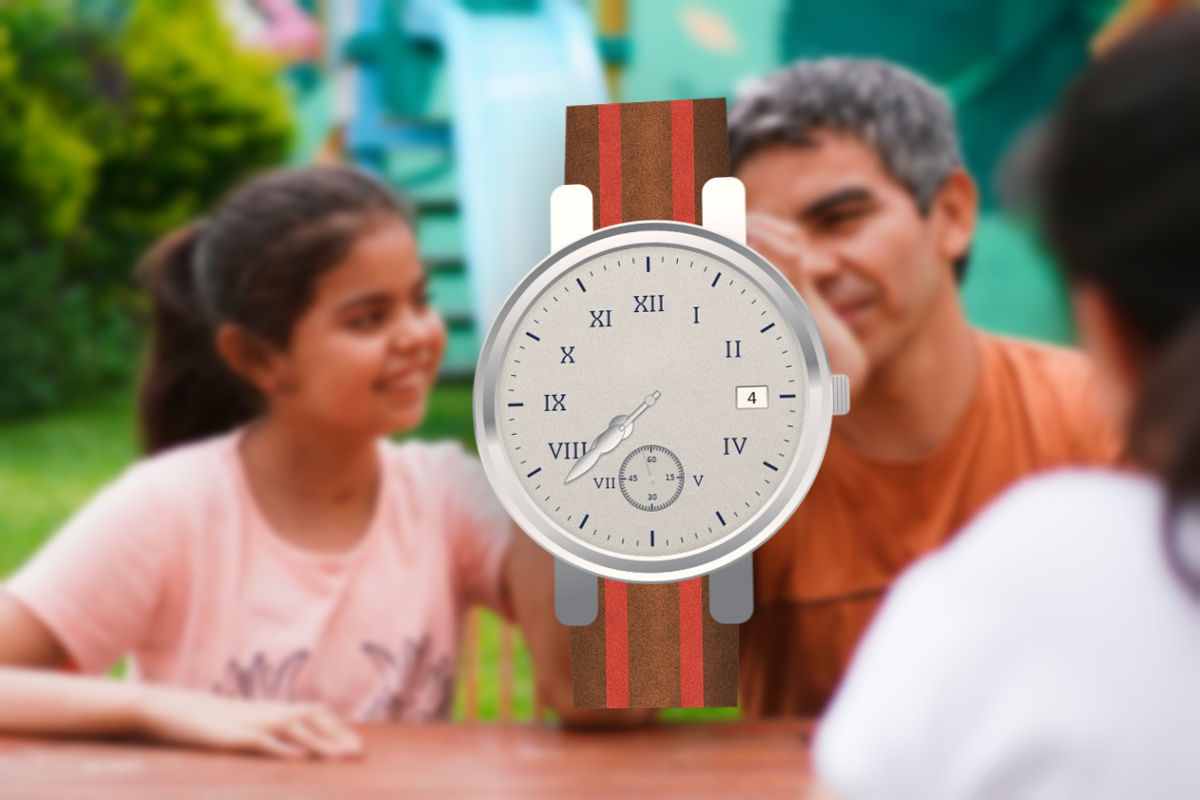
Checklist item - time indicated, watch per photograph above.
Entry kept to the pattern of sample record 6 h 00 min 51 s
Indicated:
7 h 37 min 57 s
